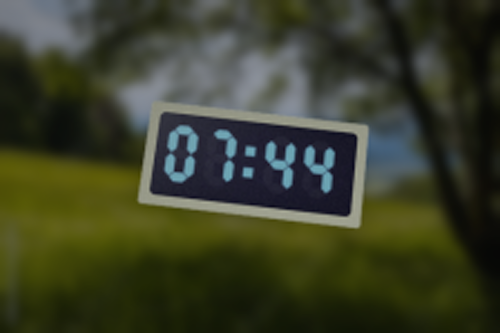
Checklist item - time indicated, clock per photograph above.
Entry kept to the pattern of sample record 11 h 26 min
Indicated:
7 h 44 min
